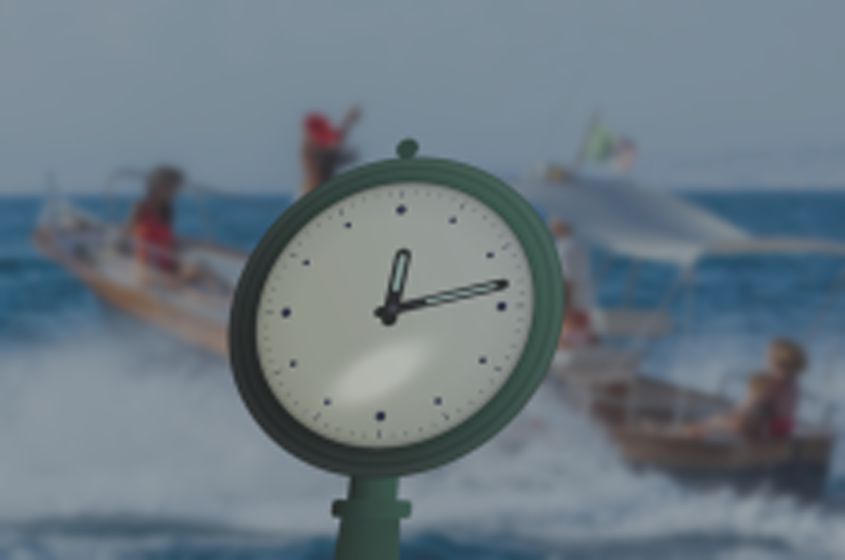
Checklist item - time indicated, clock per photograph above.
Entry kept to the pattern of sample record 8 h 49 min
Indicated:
12 h 13 min
